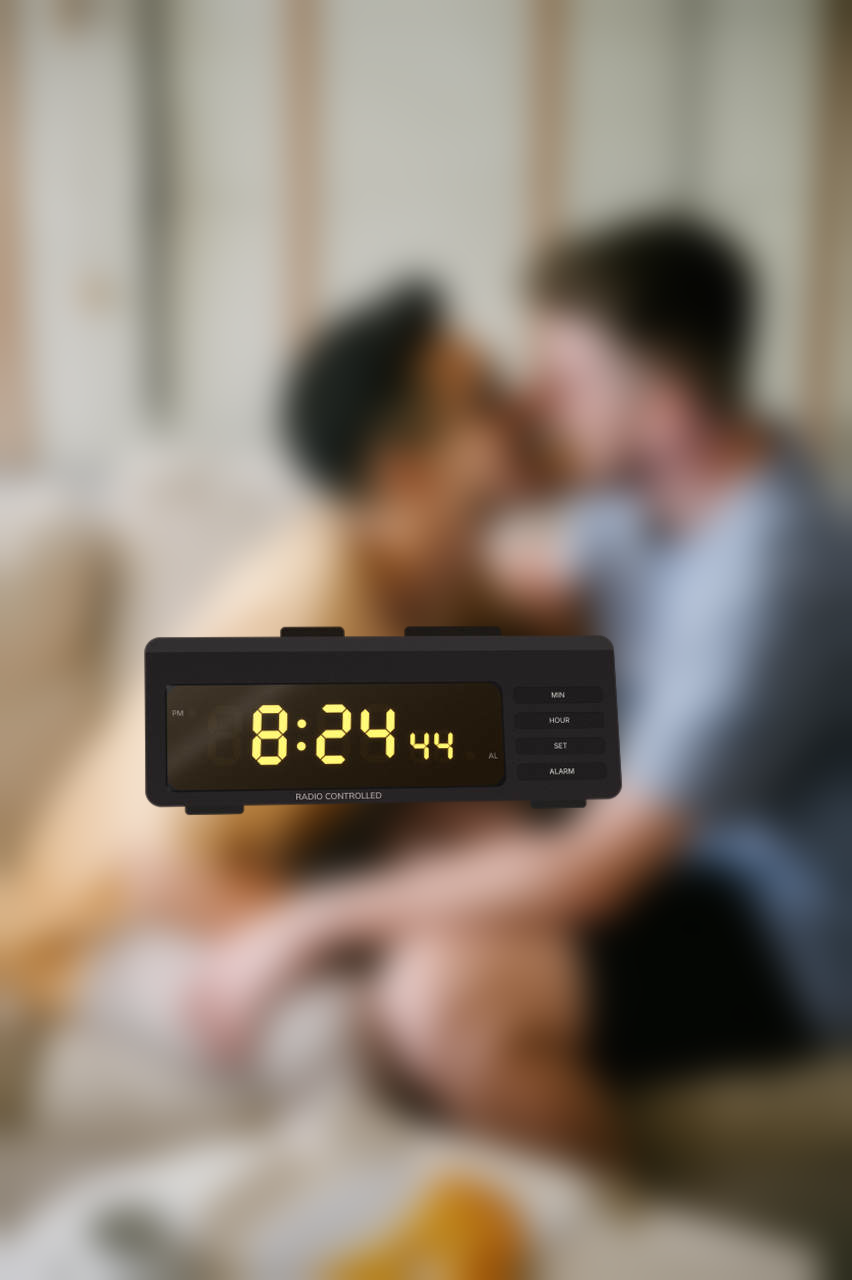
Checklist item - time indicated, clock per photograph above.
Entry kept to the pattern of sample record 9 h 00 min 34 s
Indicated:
8 h 24 min 44 s
